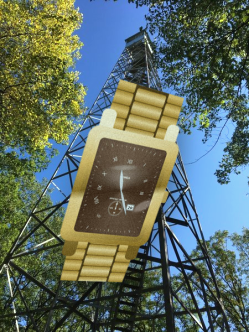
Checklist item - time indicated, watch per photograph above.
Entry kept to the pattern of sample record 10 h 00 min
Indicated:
11 h 25 min
